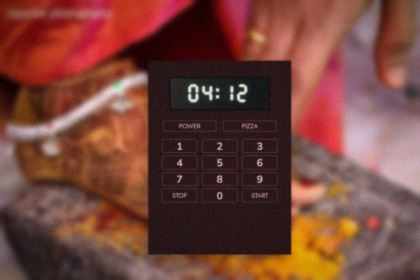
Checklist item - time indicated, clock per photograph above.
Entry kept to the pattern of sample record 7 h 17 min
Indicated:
4 h 12 min
